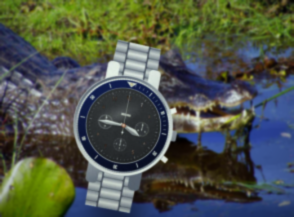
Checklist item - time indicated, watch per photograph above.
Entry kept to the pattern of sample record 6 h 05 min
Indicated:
3 h 45 min
